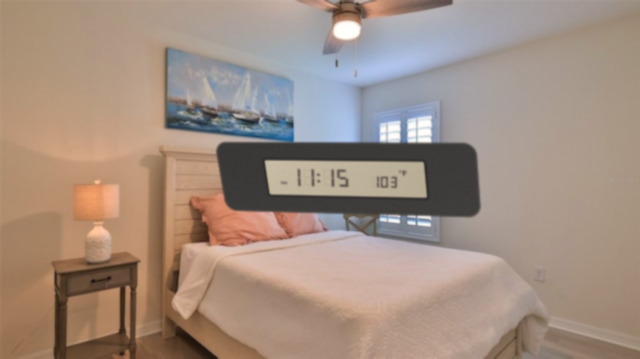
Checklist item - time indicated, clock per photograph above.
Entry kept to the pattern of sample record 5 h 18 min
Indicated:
11 h 15 min
